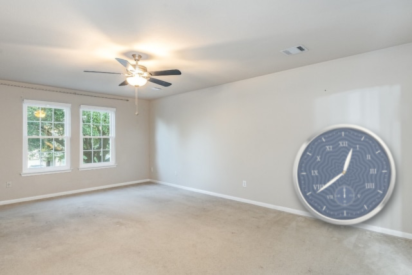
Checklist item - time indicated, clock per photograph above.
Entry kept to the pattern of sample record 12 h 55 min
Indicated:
12 h 39 min
